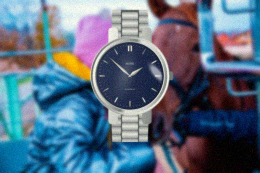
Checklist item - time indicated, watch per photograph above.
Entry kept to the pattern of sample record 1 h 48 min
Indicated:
1 h 52 min
